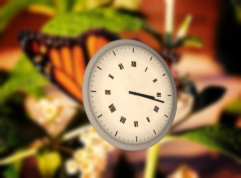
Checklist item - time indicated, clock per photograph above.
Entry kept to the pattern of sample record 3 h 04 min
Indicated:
3 h 17 min
